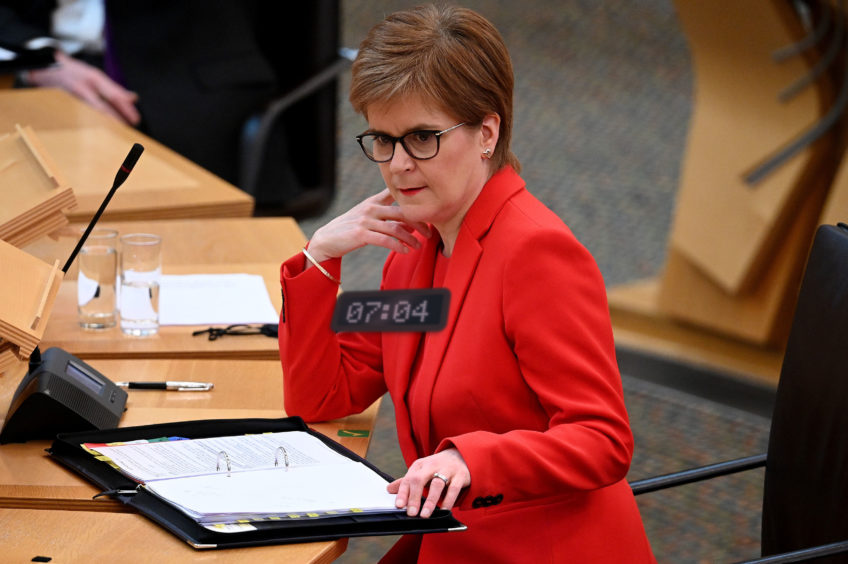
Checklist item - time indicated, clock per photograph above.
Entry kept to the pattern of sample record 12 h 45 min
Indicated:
7 h 04 min
